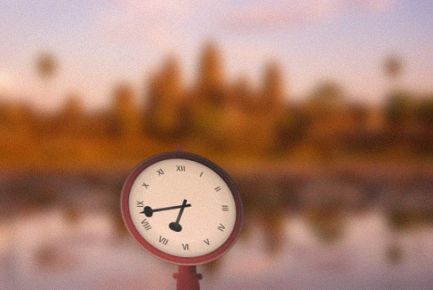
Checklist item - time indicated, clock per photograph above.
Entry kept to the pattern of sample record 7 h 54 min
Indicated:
6 h 43 min
